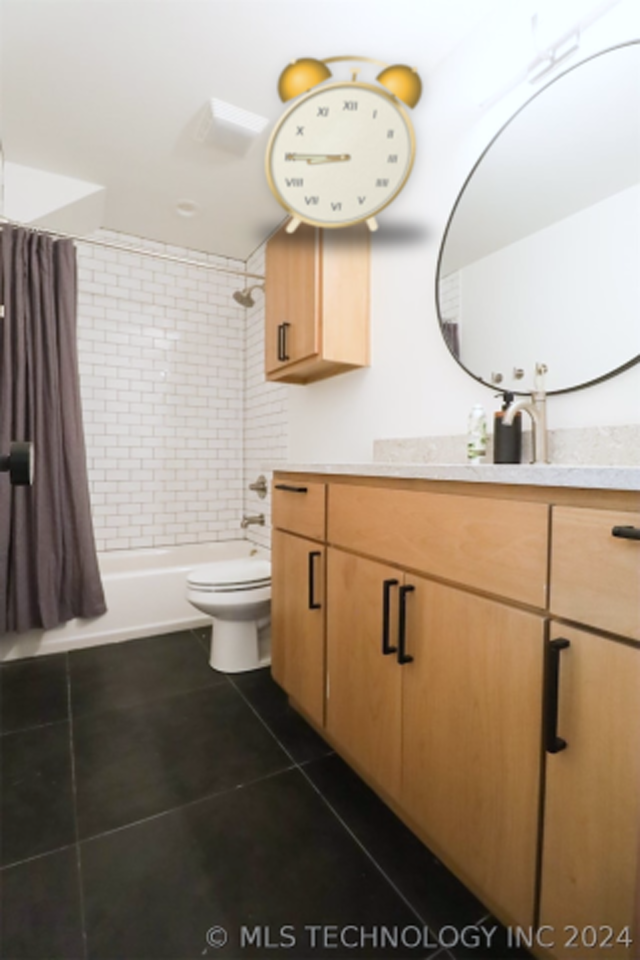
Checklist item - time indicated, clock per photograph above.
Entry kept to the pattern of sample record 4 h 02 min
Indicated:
8 h 45 min
